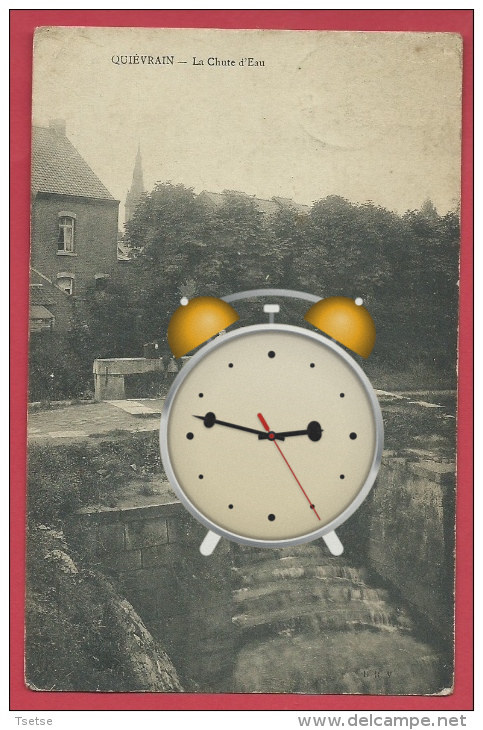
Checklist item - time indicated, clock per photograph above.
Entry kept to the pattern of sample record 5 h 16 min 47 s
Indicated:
2 h 47 min 25 s
